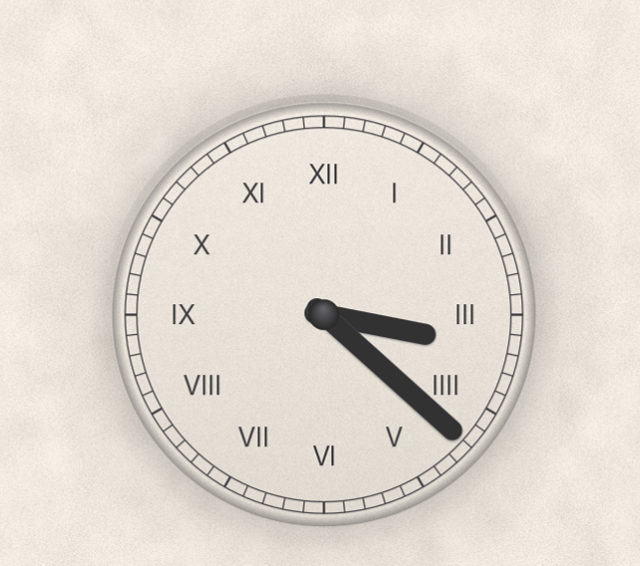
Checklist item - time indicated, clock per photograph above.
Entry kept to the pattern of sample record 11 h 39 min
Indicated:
3 h 22 min
